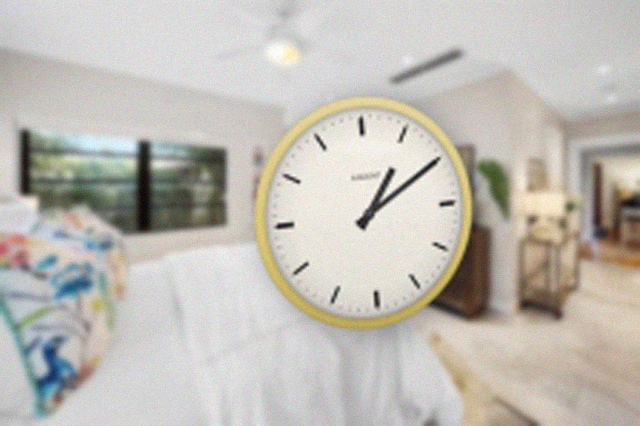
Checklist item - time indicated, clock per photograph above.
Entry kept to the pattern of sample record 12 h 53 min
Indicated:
1 h 10 min
